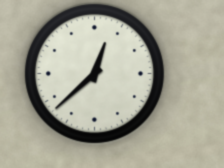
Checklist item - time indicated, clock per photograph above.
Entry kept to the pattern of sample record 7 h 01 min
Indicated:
12 h 38 min
